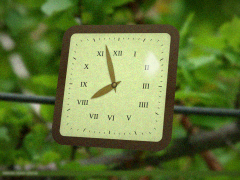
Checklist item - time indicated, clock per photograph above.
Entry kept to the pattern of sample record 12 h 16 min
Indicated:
7 h 57 min
